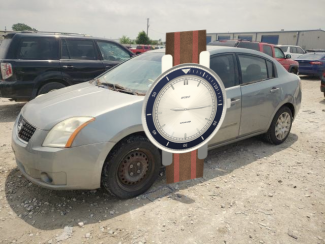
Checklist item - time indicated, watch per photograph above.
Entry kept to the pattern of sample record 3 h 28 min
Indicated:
9 h 15 min
